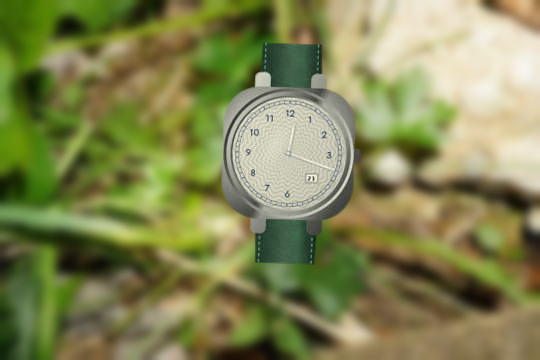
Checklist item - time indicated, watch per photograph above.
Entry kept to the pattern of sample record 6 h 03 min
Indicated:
12 h 18 min
